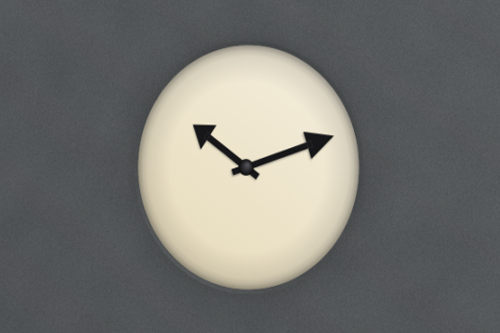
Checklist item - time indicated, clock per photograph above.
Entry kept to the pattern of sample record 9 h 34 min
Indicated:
10 h 12 min
